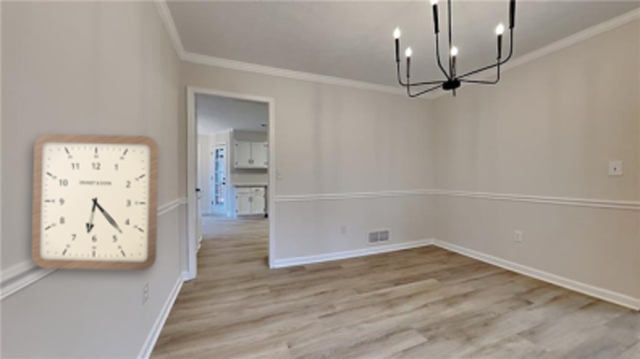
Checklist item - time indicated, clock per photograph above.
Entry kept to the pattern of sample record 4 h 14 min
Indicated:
6 h 23 min
